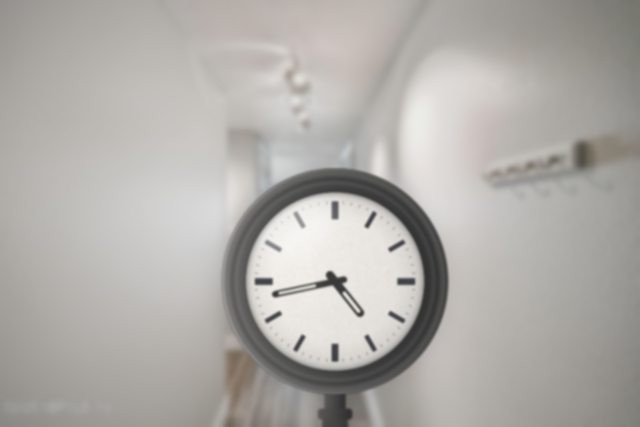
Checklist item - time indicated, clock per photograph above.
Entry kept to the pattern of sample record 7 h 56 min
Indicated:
4 h 43 min
